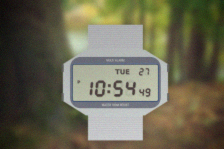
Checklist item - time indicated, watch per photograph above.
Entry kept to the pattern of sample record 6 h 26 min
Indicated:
10 h 54 min
